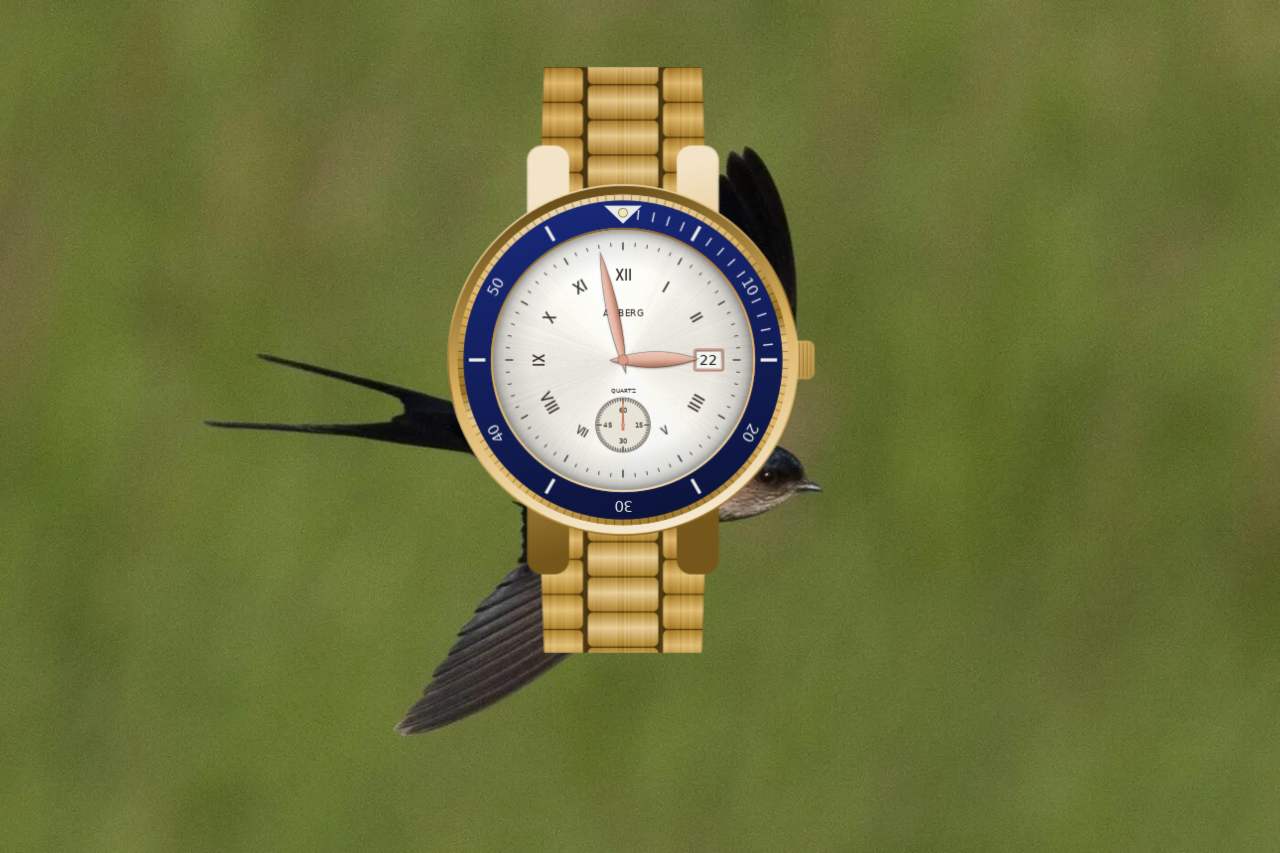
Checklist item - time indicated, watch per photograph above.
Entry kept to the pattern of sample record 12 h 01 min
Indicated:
2 h 58 min
